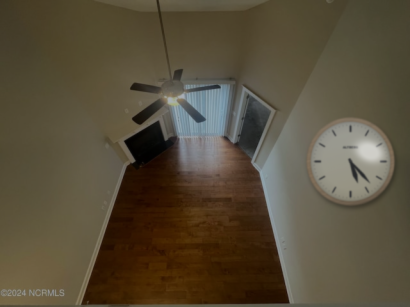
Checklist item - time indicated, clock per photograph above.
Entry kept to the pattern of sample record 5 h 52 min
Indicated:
5 h 23 min
